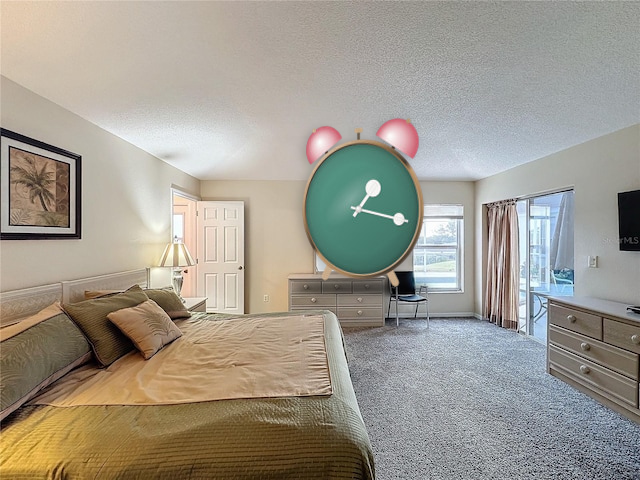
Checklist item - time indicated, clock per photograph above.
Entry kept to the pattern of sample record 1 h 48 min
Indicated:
1 h 17 min
